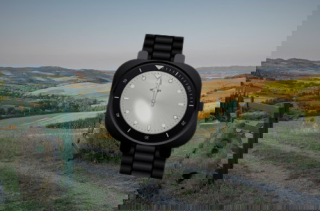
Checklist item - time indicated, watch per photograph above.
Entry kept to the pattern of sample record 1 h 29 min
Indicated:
12 h 01 min
